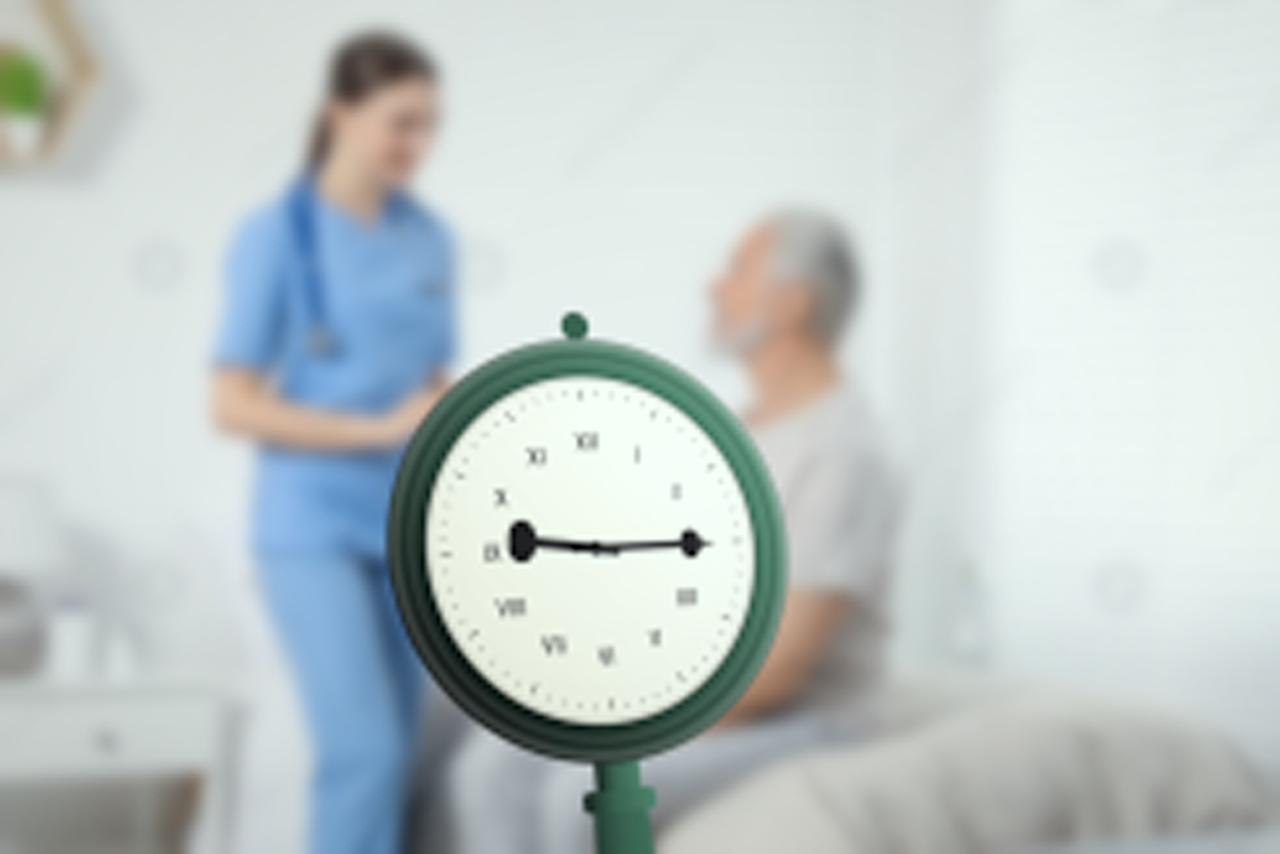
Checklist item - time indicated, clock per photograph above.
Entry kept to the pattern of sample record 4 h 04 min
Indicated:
9 h 15 min
